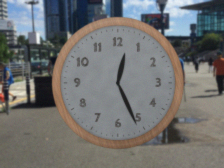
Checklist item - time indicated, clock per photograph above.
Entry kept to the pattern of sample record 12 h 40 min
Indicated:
12 h 26 min
